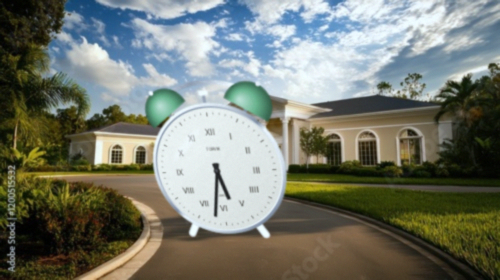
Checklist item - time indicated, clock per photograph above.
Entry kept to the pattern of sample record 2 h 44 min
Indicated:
5 h 32 min
